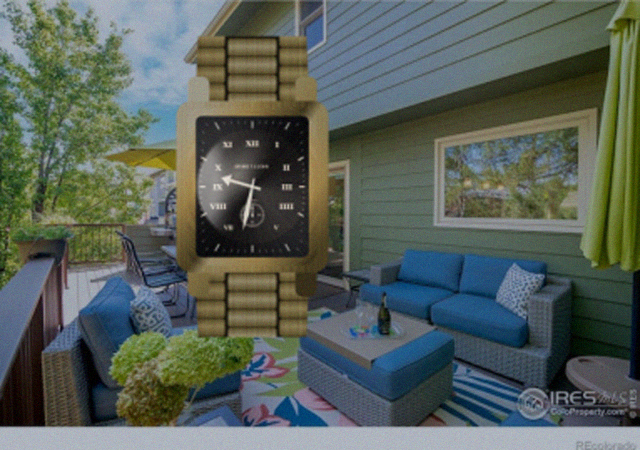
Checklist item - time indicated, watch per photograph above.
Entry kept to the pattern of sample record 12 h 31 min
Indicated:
9 h 32 min
